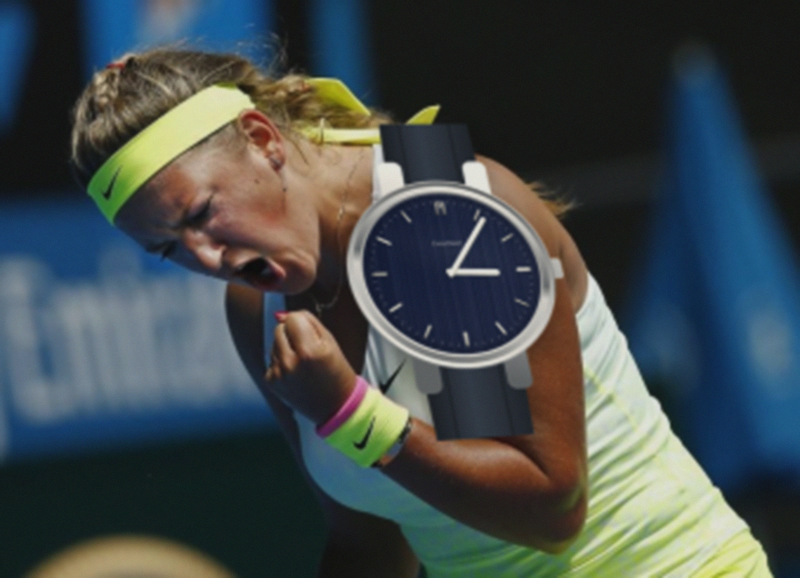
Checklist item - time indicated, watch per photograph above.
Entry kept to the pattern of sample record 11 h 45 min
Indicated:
3 h 06 min
